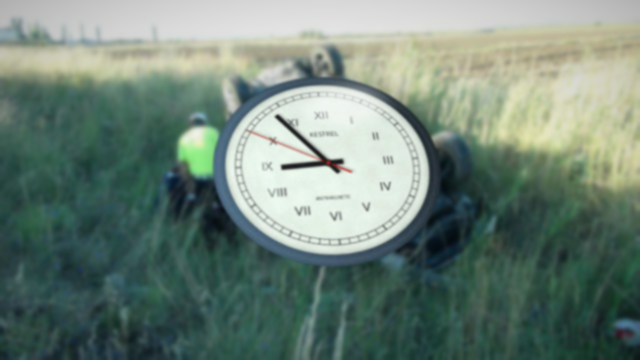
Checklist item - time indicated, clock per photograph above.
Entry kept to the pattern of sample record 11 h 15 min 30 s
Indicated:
8 h 53 min 50 s
